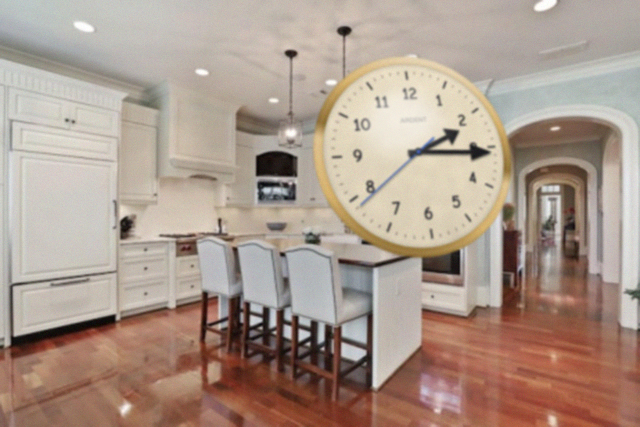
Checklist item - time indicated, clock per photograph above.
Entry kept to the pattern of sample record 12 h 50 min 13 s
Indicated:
2 h 15 min 39 s
